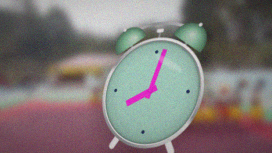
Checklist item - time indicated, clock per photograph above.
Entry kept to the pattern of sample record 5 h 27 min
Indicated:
8 h 02 min
